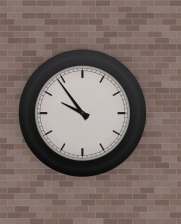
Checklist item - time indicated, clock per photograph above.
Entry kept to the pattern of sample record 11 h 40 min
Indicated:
9 h 54 min
